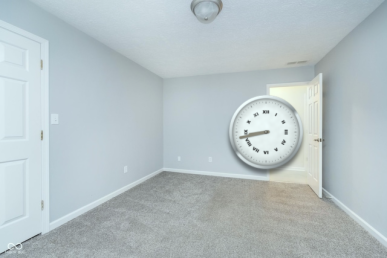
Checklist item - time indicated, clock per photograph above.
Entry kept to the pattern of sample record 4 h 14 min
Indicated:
8 h 43 min
